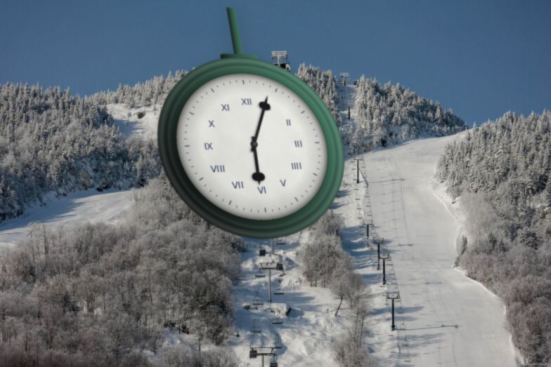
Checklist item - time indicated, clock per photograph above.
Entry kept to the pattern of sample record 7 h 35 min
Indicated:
6 h 04 min
